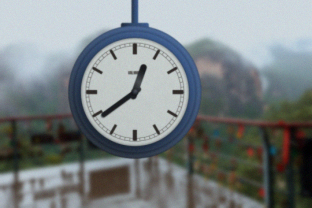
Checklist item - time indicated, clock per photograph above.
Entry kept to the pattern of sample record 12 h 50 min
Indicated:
12 h 39 min
